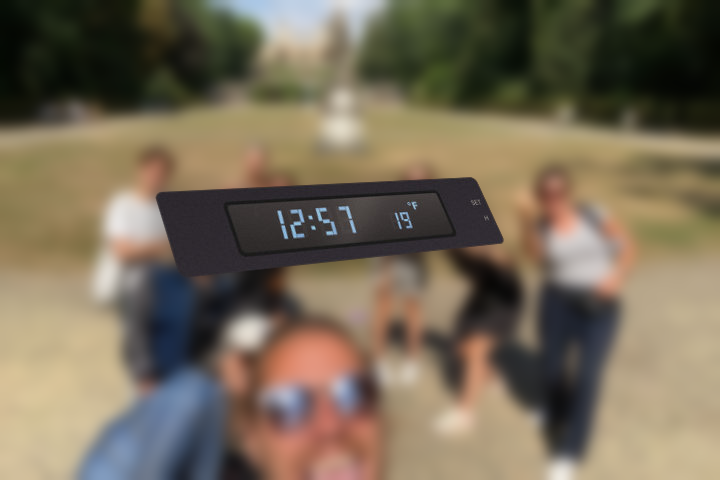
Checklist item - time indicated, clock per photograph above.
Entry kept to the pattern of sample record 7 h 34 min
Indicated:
12 h 57 min
